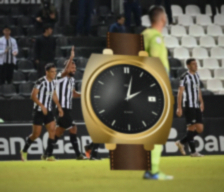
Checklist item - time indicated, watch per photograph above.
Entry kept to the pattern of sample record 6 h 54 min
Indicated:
2 h 02 min
